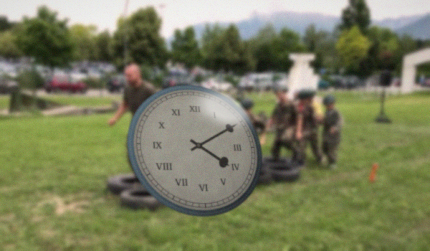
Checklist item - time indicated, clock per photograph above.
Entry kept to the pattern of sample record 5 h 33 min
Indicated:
4 h 10 min
